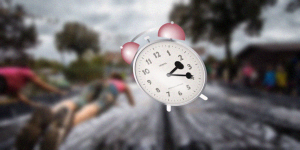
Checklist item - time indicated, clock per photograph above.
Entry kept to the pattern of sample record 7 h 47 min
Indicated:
2 h 19 min
